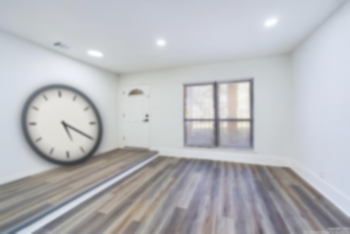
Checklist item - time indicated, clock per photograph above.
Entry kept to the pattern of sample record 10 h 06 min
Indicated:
5 h 20 min
